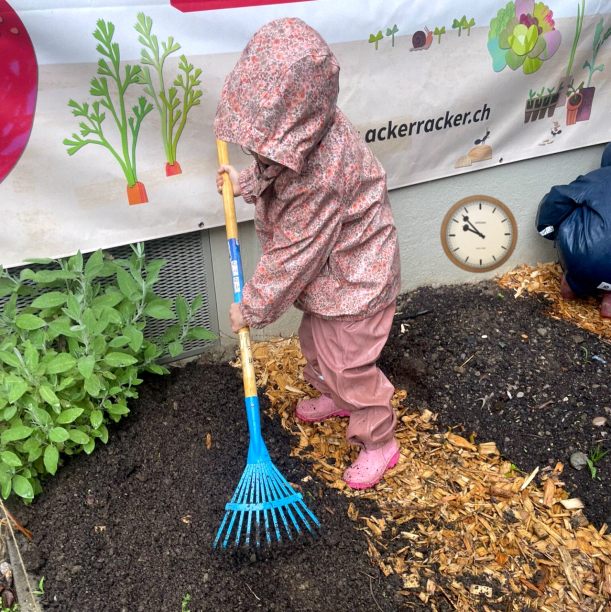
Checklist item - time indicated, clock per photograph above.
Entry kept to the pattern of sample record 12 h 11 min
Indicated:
9 h 53 min
